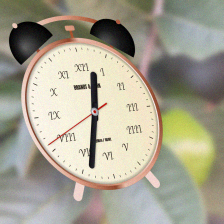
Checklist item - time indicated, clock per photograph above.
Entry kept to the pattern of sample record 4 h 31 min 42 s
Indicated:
12 h 33 min 41 s
